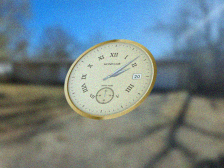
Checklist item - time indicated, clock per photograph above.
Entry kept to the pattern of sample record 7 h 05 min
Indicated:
2 h 08 min
